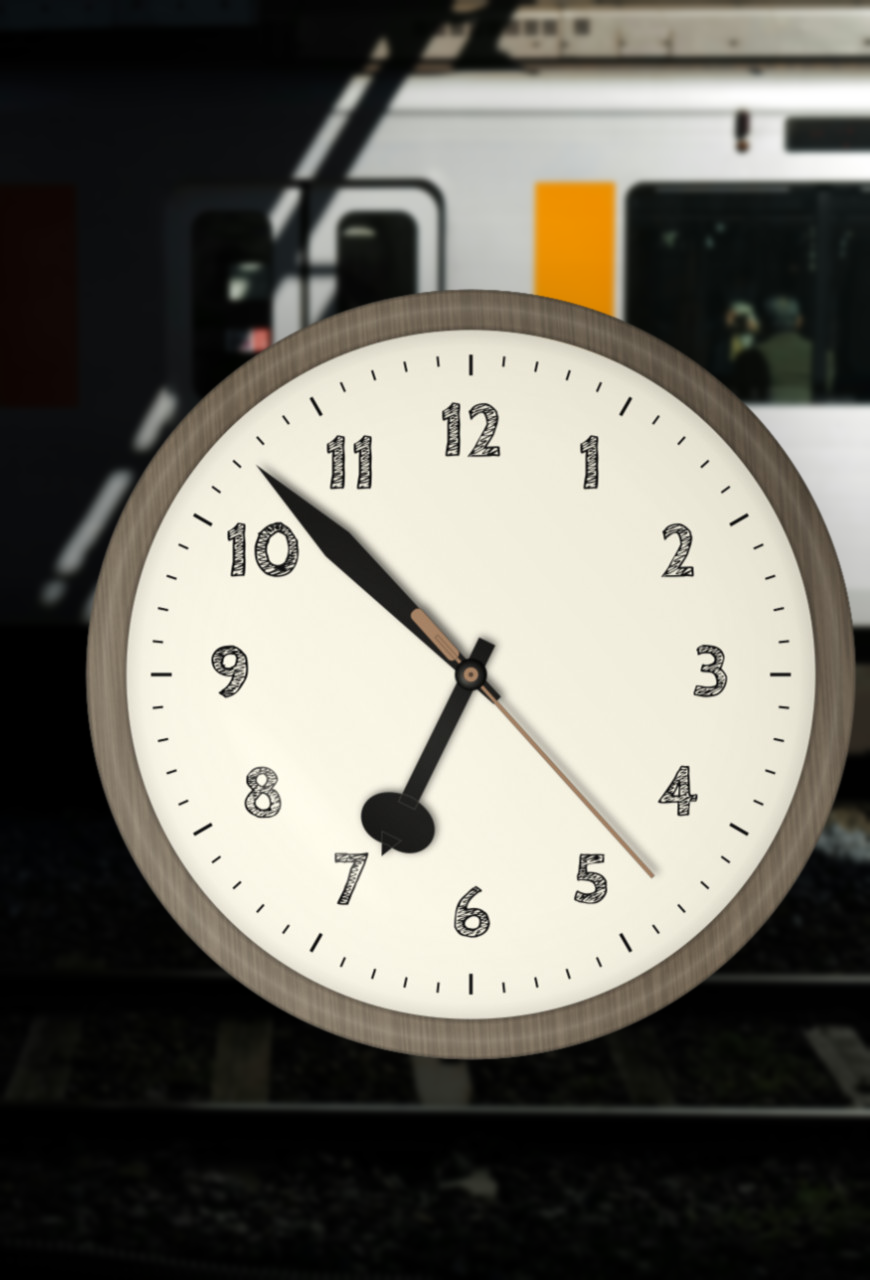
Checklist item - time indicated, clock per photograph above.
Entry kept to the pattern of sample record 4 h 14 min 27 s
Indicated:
6 h 52 min 23 s
